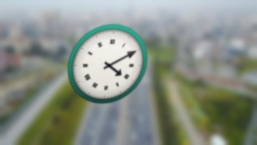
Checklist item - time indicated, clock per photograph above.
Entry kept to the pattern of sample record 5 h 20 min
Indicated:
4 h 10 min
